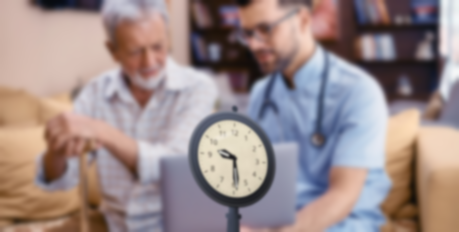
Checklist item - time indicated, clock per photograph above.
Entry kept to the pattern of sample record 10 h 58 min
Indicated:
9 h 29 min
